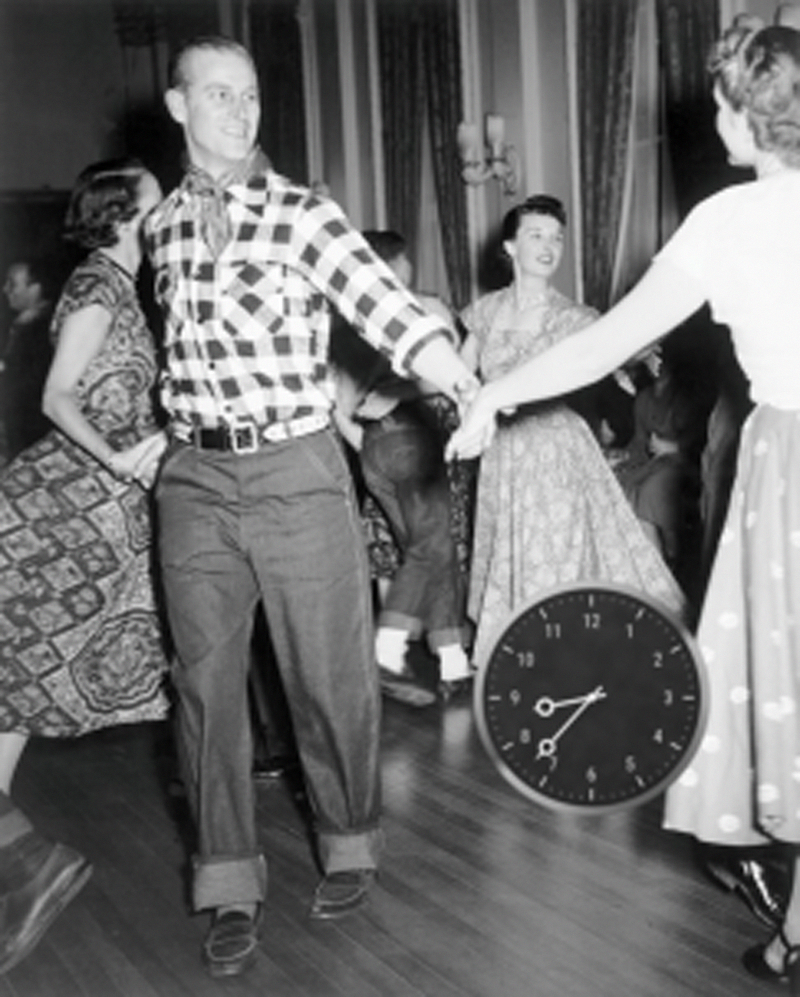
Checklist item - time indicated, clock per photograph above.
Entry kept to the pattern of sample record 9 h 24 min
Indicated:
8 h 37 min
